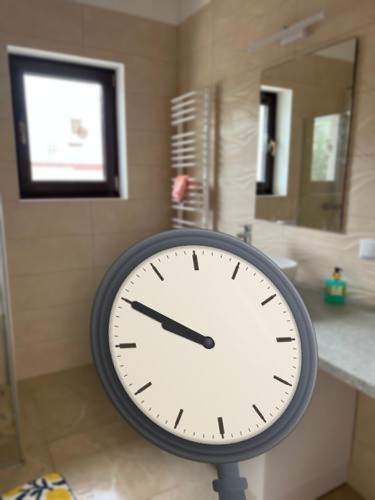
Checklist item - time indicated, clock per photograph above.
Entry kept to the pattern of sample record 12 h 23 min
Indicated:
9 h 50 min
